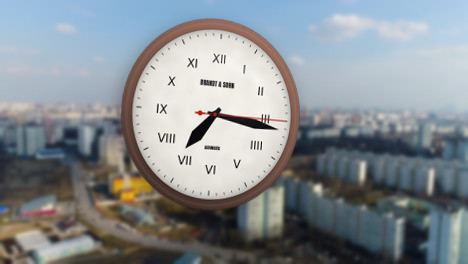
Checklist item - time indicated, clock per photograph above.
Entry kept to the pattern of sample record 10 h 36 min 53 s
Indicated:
7 h 16 min 15 s
